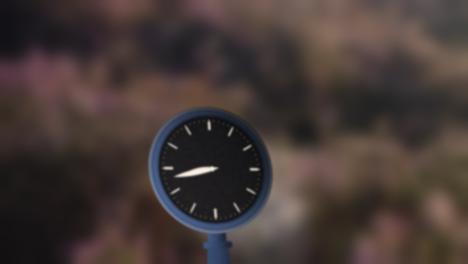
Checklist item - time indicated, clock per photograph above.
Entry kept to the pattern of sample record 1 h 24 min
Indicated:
8 h 43 min
